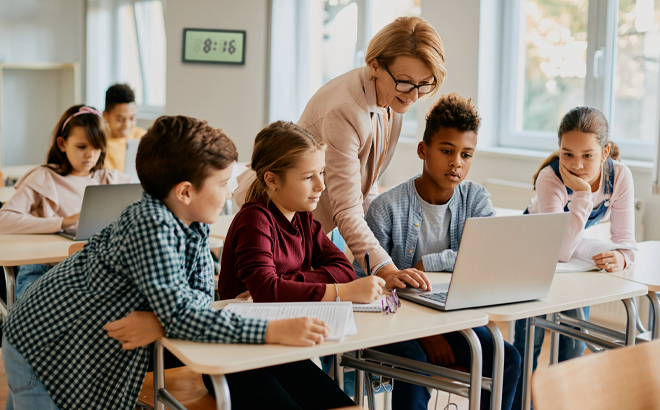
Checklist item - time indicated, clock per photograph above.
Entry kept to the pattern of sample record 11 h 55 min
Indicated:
8 h 16 min
